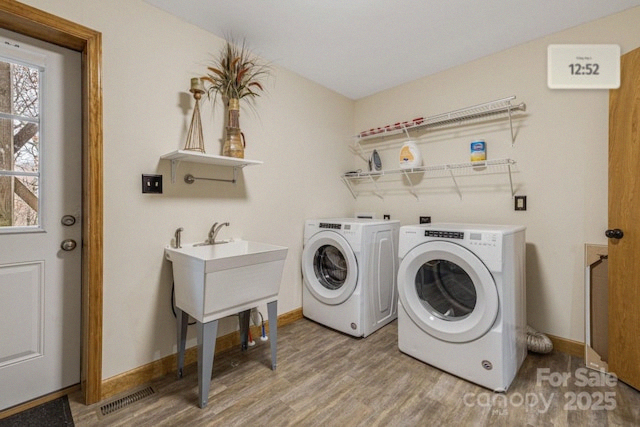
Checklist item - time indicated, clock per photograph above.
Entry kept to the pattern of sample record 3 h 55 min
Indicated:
12 h 52 min
